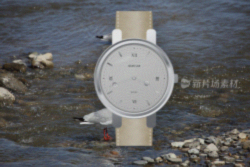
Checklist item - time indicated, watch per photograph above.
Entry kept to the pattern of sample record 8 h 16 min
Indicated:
3 h 42 min
